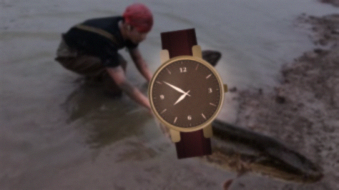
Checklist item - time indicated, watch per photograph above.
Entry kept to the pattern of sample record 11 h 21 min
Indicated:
7 h 51 min
